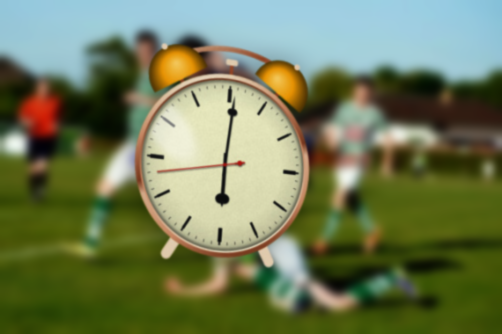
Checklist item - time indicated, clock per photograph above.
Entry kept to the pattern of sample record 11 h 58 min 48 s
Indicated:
6 h 00 min 43 s
